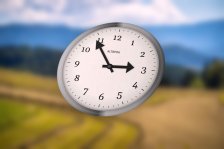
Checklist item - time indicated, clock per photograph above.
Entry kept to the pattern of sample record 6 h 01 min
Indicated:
2 h 54 min
